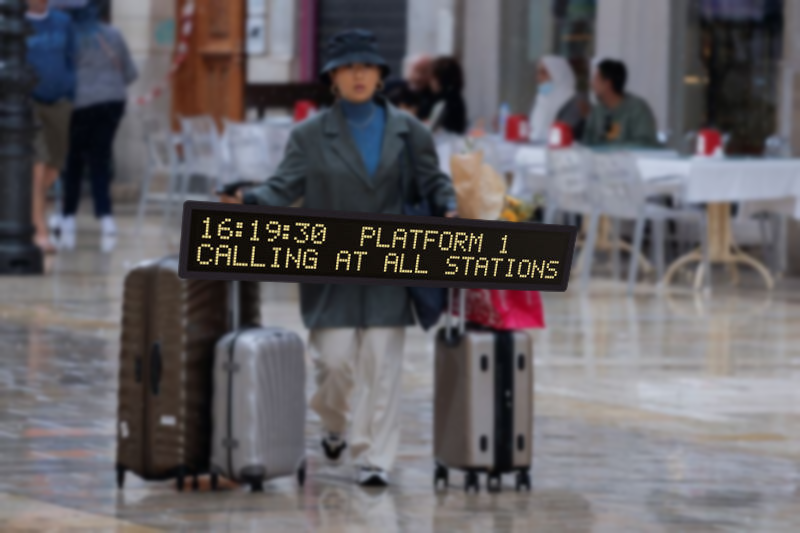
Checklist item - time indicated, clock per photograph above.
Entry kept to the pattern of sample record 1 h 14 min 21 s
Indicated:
16 h 19 min 30 s
